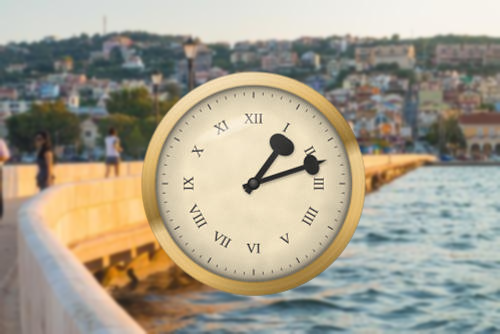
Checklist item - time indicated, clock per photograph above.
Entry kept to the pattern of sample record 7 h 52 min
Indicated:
1 h 12 min
